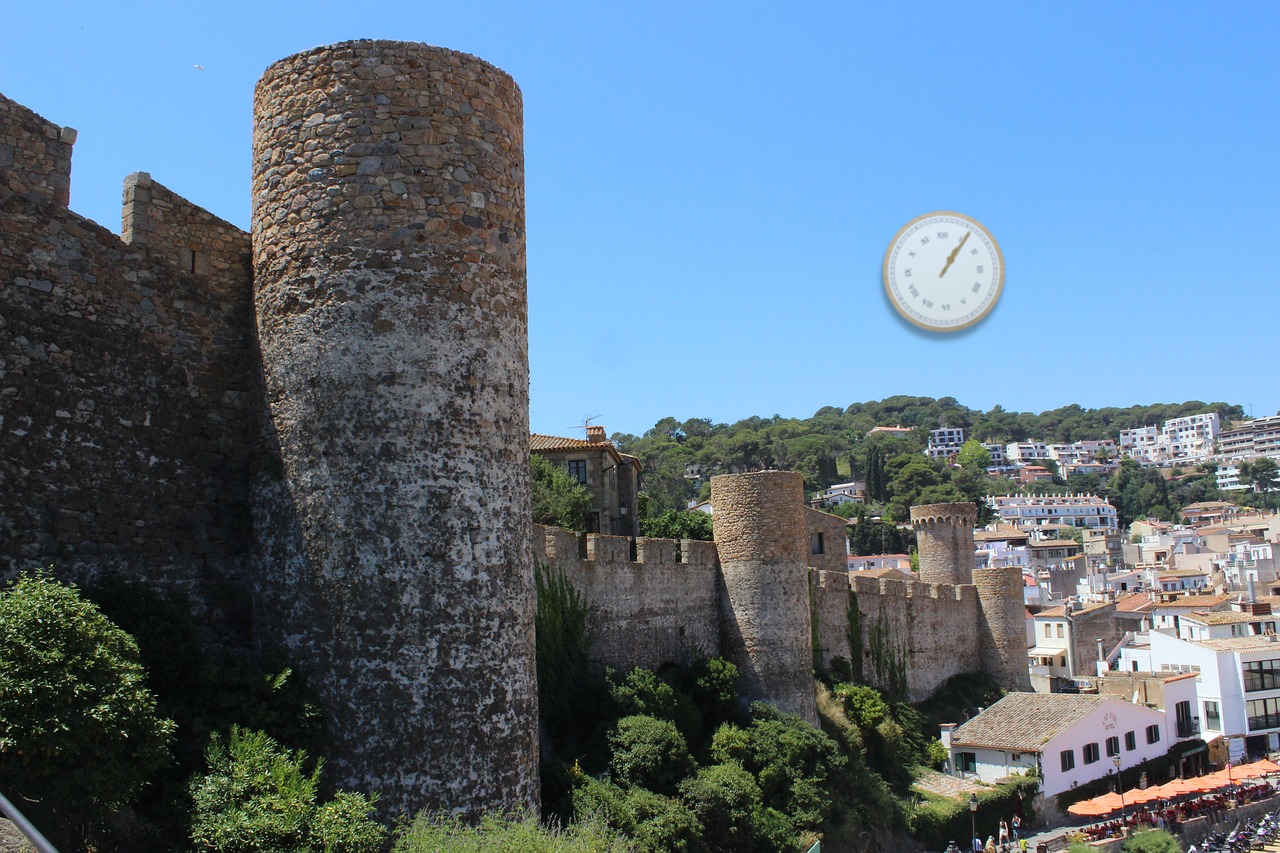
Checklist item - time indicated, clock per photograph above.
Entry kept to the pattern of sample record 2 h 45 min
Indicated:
1 h 06 min
